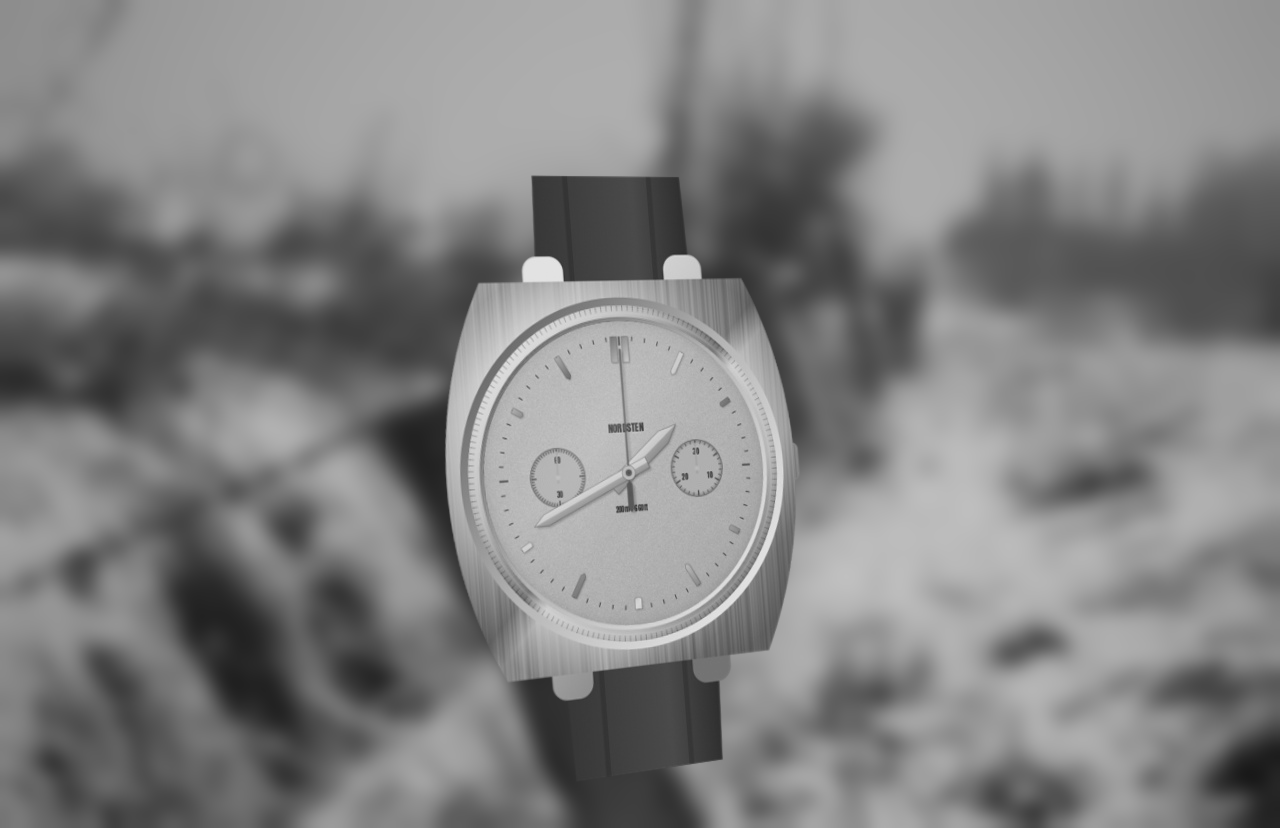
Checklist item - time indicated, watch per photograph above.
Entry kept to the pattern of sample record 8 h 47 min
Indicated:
1 h 41 min
